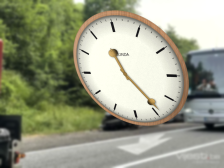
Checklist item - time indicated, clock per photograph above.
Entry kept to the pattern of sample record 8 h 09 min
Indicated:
11 h 24 min
